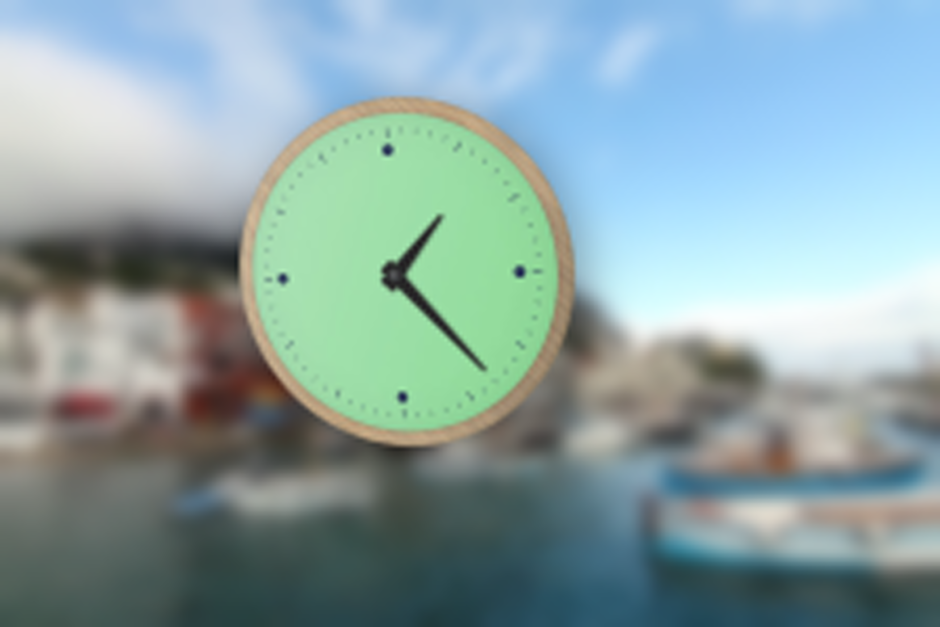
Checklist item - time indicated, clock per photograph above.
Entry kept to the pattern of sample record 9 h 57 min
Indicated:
1 h 23 min
